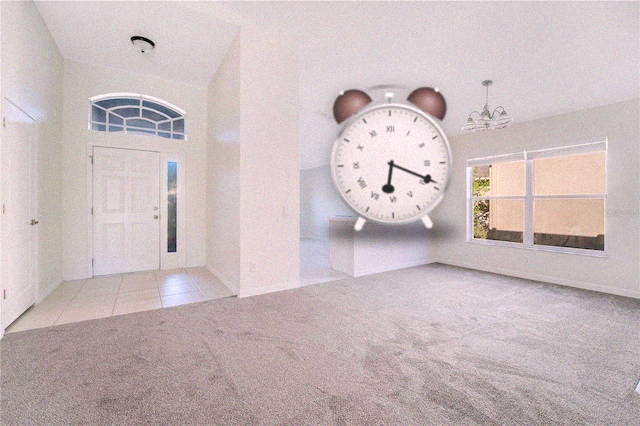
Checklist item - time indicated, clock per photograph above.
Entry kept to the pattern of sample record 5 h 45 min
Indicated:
6 h 19 min
